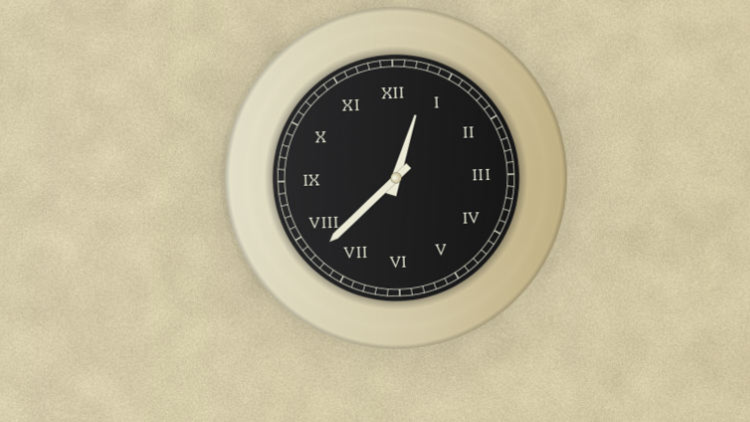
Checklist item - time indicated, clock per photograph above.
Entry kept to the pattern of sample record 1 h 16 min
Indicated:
12 h 38 min
